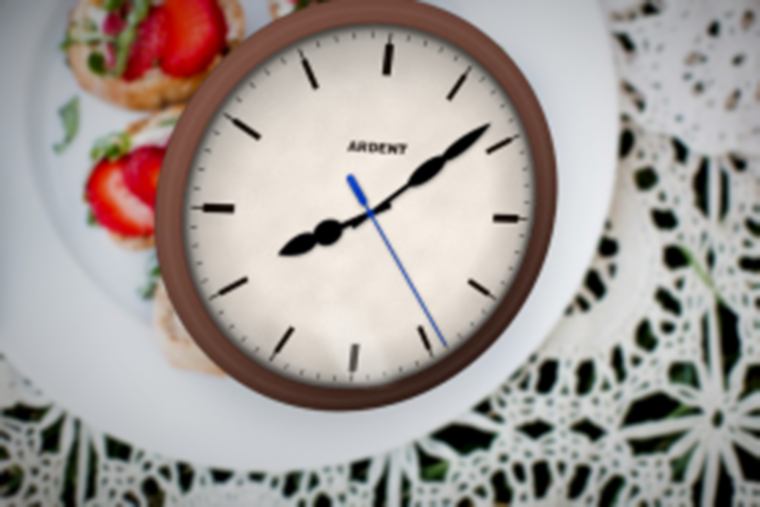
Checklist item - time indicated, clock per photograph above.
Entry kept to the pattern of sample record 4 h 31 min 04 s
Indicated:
8 h 08 min 24 s
